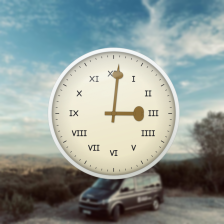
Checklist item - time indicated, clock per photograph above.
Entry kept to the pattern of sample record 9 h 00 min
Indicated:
3 h 01 min
